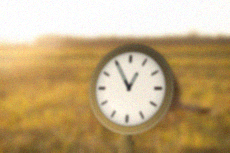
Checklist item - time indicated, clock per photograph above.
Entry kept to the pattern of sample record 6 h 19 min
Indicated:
12 h 55 min
